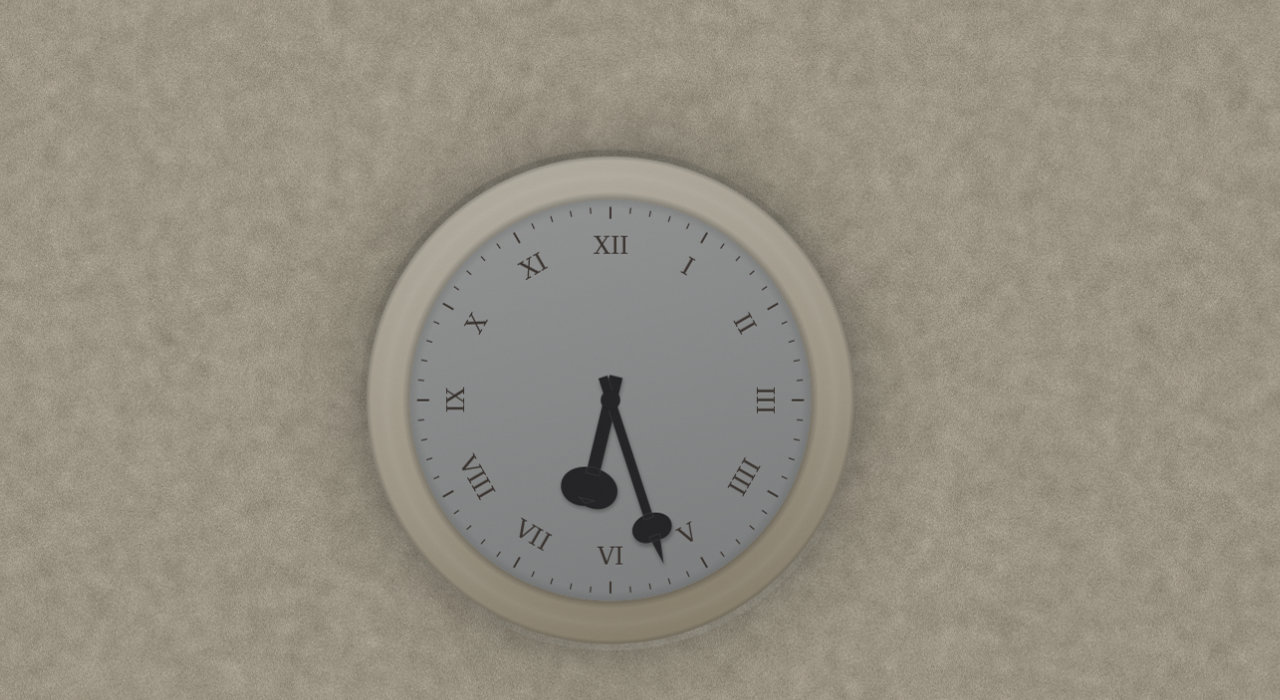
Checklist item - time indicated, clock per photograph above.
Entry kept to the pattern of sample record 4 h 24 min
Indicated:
6 h 27 min
